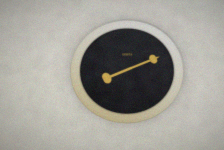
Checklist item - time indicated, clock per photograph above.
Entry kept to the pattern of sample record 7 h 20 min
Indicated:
8 h 11 min
